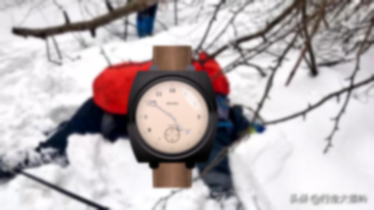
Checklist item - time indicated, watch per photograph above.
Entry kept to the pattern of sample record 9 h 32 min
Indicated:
4 h 51 min
